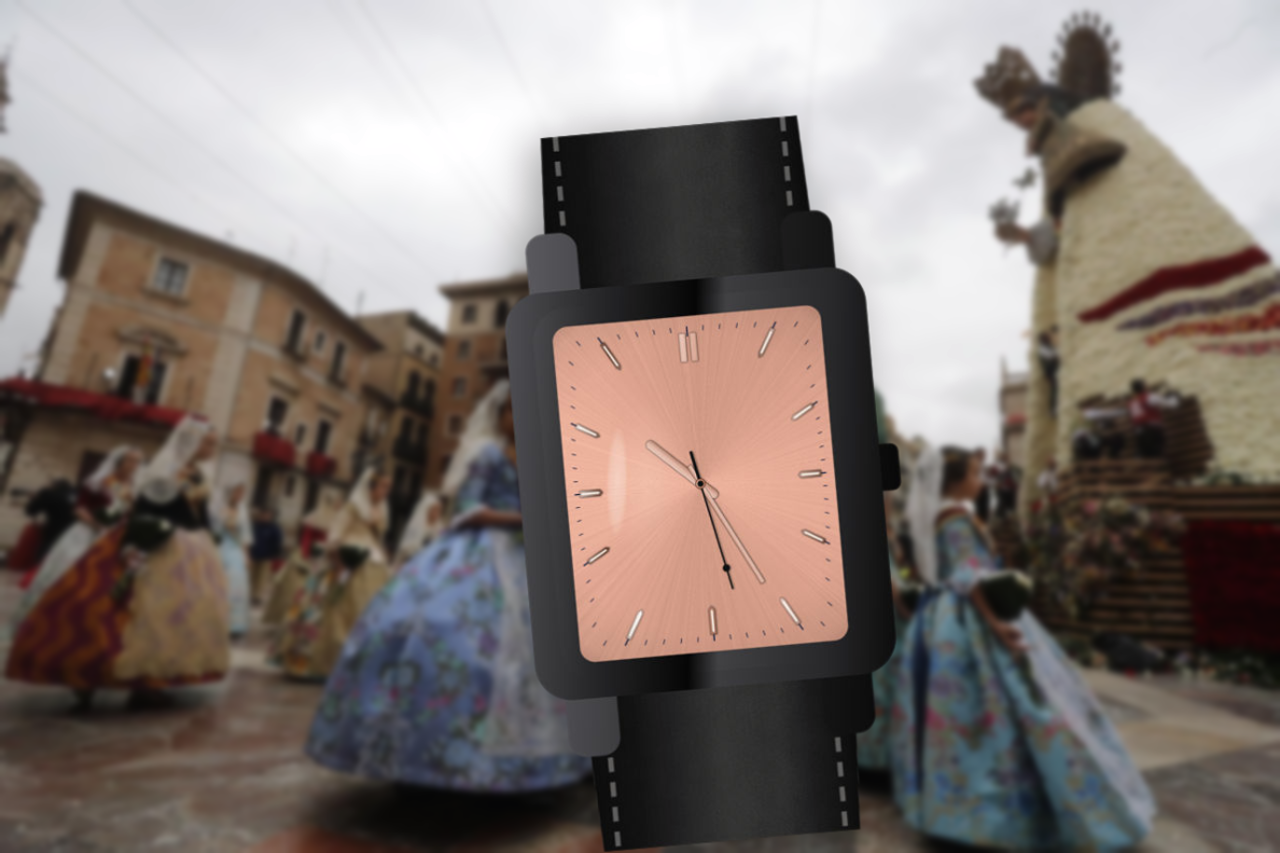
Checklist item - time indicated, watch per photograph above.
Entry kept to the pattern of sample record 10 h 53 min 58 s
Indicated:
10 h 25 min 28 s
